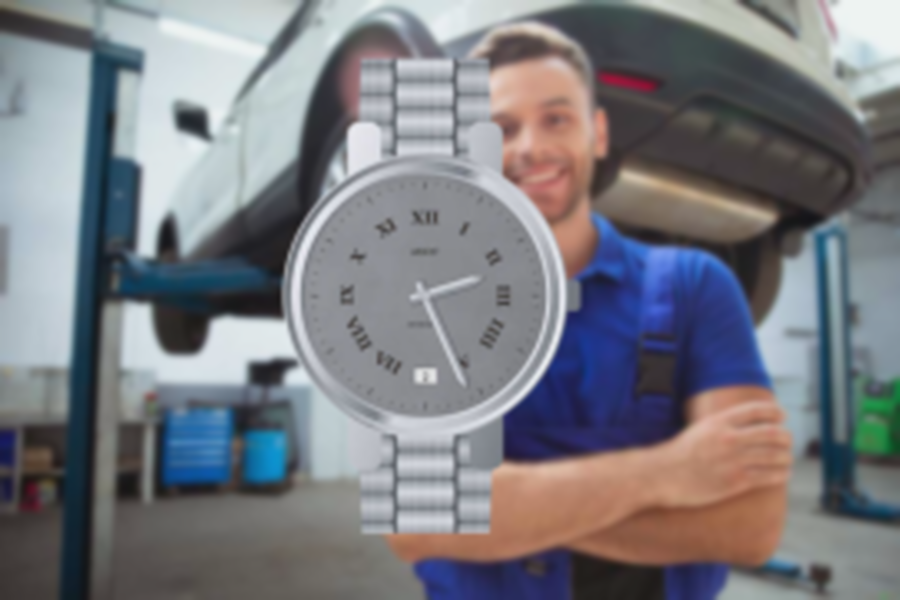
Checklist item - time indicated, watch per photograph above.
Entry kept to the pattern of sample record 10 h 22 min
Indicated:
2 h 26 min
